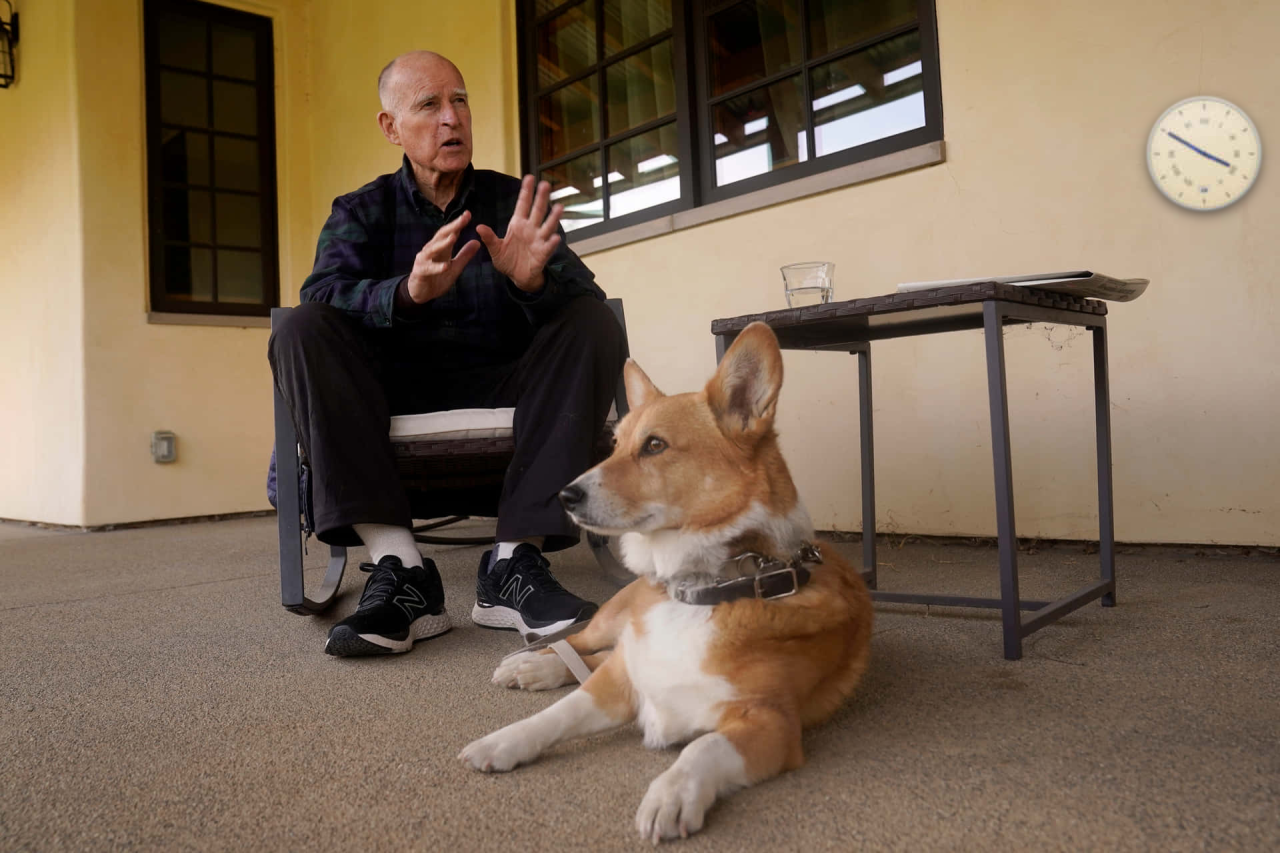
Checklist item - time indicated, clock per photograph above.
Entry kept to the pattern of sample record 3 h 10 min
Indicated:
3 h 50 min
